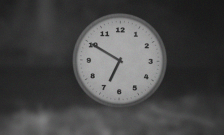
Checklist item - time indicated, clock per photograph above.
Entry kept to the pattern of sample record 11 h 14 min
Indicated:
6 h 50 min
